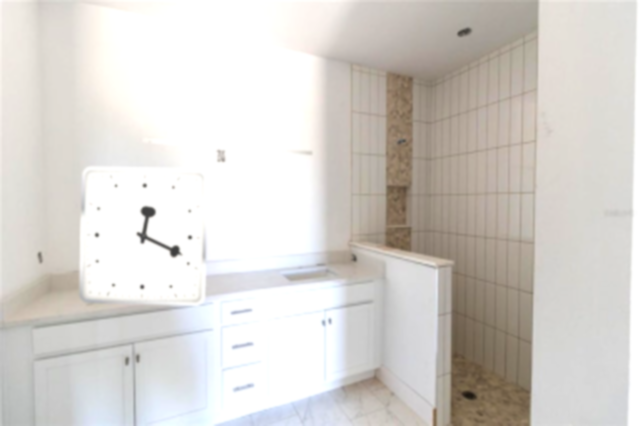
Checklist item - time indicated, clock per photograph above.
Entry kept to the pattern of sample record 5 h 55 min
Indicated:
12 h 19 min
